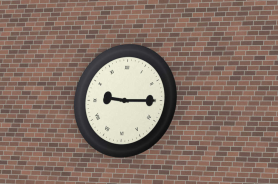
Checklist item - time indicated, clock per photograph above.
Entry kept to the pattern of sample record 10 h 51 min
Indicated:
9 h 15 min
